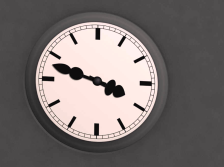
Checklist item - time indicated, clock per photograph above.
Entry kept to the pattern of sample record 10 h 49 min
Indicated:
3 h 48 min
